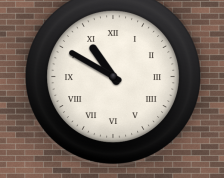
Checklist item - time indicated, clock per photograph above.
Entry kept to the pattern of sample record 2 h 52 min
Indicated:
10 h 50 min
